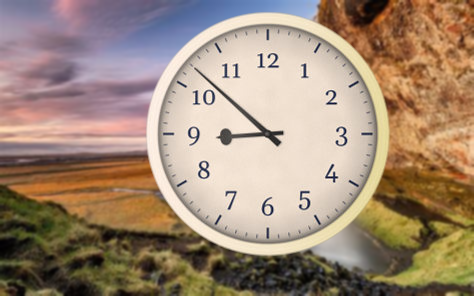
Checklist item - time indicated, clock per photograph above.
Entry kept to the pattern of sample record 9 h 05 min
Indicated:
8 h 52 min
